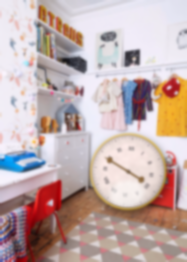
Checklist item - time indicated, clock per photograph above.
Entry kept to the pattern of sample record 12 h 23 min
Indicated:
3 h 49 min
